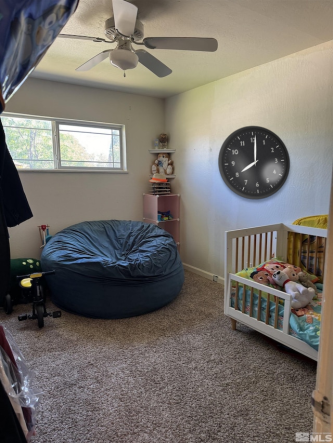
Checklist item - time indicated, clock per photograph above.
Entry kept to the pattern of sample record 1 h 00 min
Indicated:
8 h 01 min
